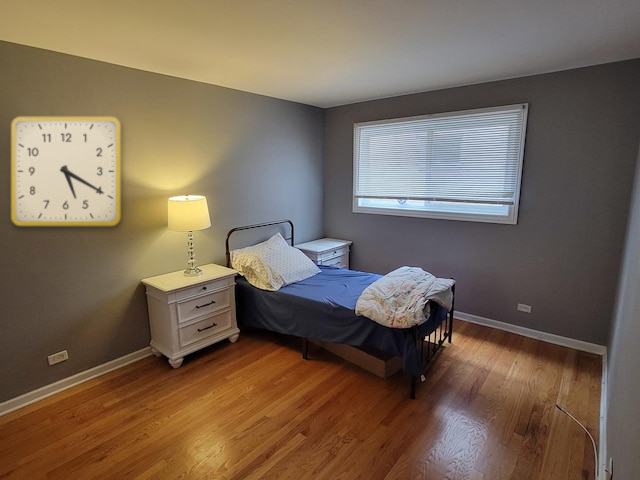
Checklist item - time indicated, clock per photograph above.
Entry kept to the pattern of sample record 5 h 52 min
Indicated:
5 h 20 min
